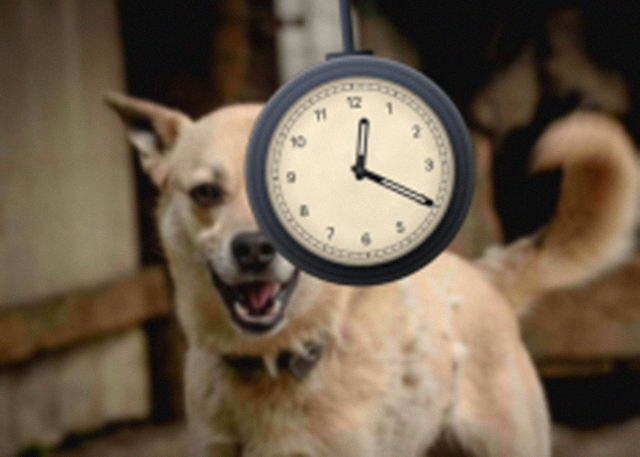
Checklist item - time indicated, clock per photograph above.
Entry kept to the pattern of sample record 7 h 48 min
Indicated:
12 h 20 min
